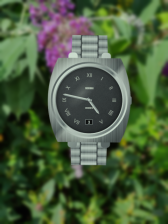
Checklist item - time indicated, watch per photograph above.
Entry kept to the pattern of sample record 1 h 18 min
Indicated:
4 h 47 min
